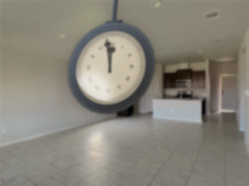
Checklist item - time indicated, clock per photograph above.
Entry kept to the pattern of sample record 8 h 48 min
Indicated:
11 h 58 min
